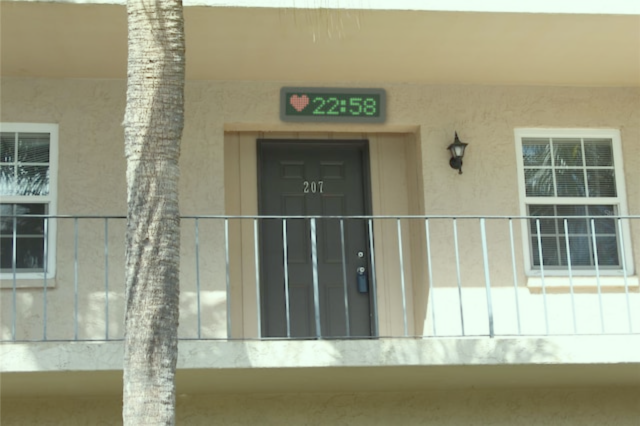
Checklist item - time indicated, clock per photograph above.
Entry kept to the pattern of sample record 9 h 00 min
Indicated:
22 h 58 min
